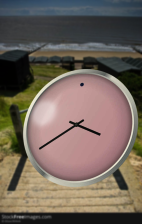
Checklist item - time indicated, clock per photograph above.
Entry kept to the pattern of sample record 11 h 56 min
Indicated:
3 h 39 min
